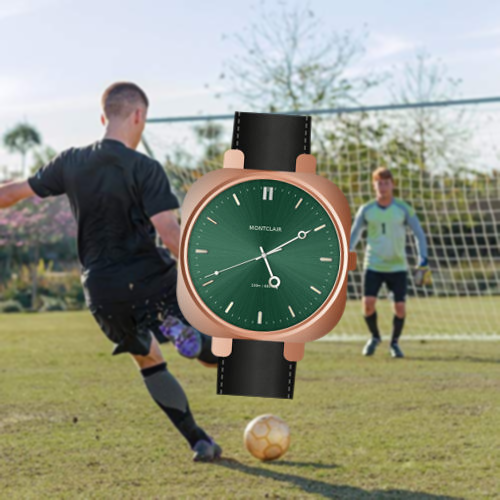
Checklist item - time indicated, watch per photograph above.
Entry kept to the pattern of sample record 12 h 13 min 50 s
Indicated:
5 h 09 min 41 s
